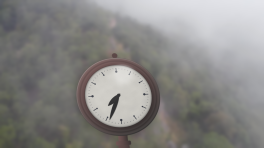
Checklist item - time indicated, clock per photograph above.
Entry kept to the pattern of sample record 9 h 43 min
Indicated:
7 h 34 min
